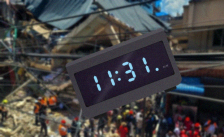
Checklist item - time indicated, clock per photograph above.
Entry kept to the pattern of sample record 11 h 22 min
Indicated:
11 h 31 min
